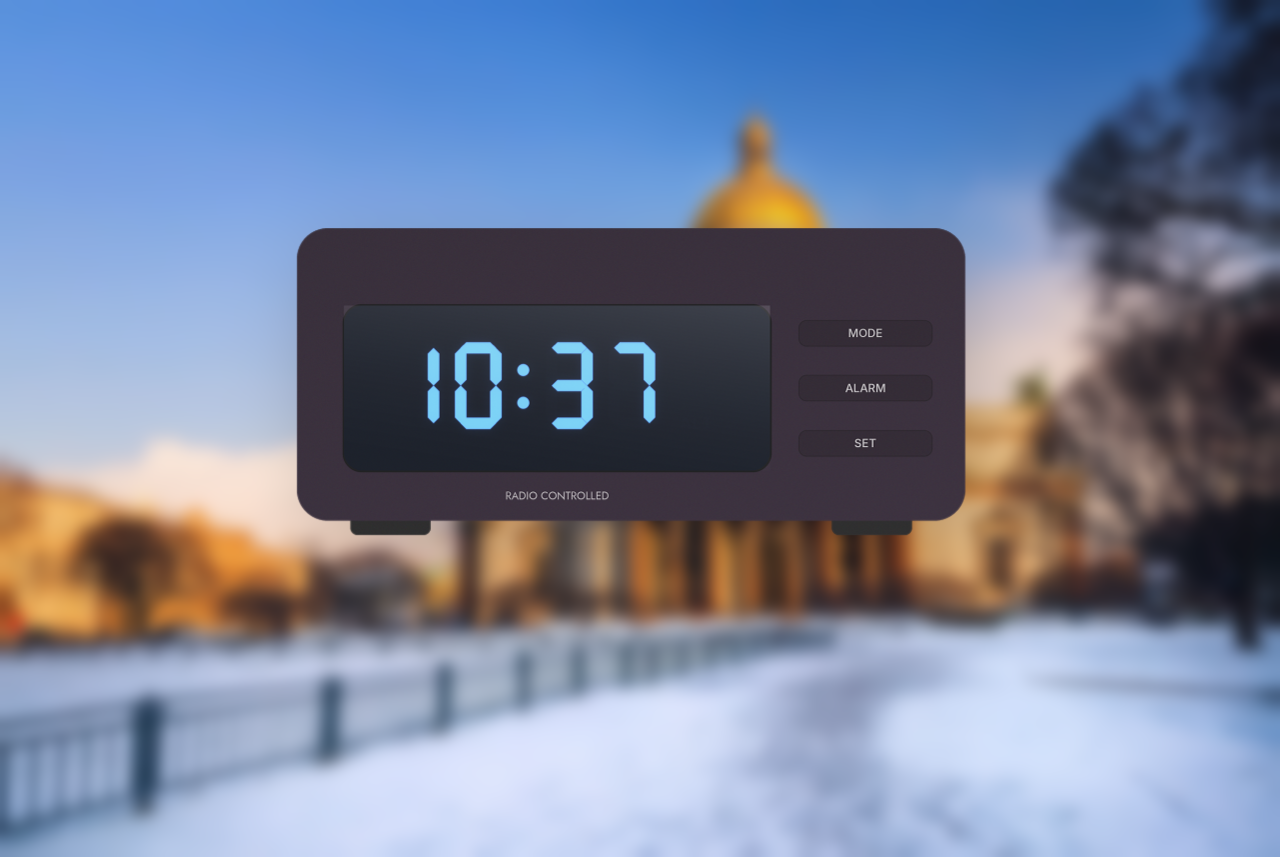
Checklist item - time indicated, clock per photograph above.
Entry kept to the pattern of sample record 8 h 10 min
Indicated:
10 h 37 min
